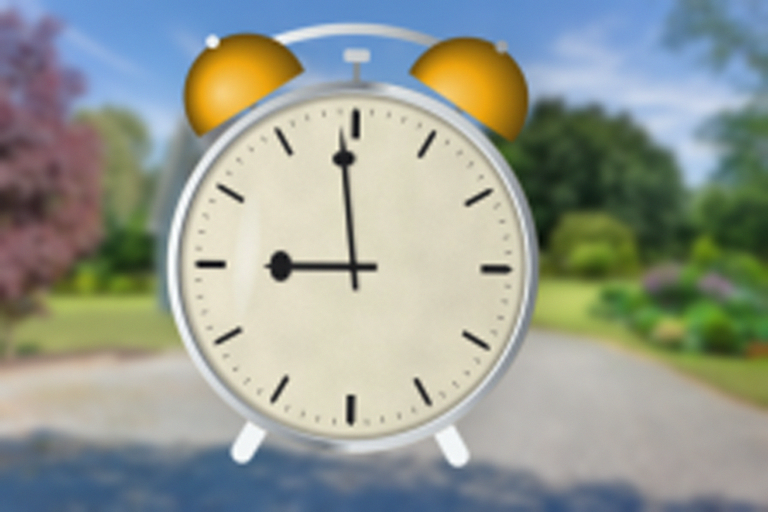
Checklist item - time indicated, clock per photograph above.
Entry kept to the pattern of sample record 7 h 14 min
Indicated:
8 h 59 min
